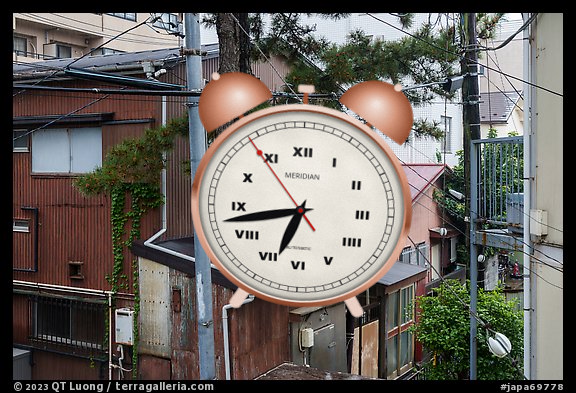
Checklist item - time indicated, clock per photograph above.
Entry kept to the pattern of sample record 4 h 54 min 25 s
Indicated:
6 h 42 min 54 s
